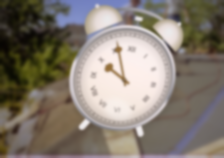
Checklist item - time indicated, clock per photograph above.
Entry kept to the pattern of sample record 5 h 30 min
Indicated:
9 h 56 min
